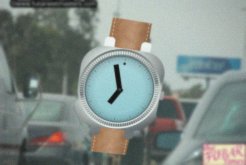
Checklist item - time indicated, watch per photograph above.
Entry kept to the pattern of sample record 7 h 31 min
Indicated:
6 h 57 min
